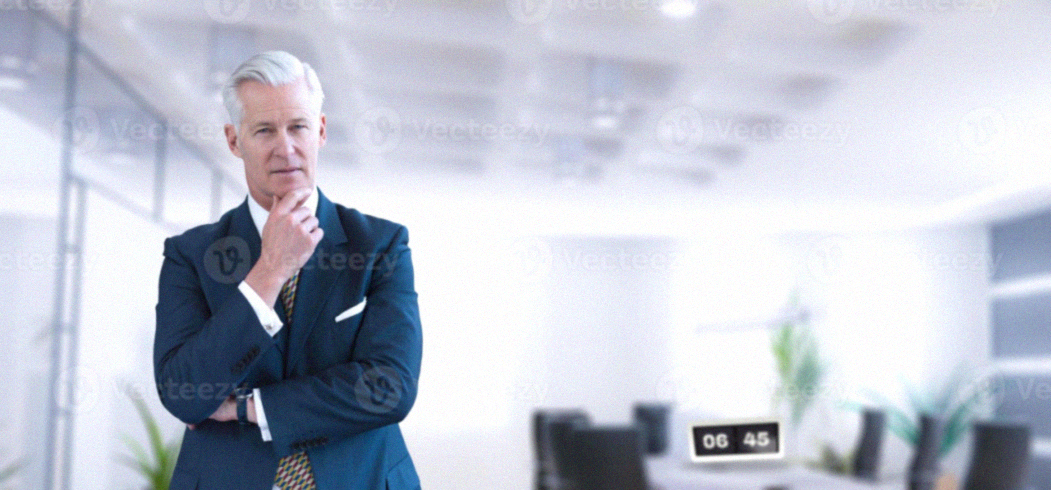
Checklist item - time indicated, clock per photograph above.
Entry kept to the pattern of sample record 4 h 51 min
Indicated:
6 h 45 min
